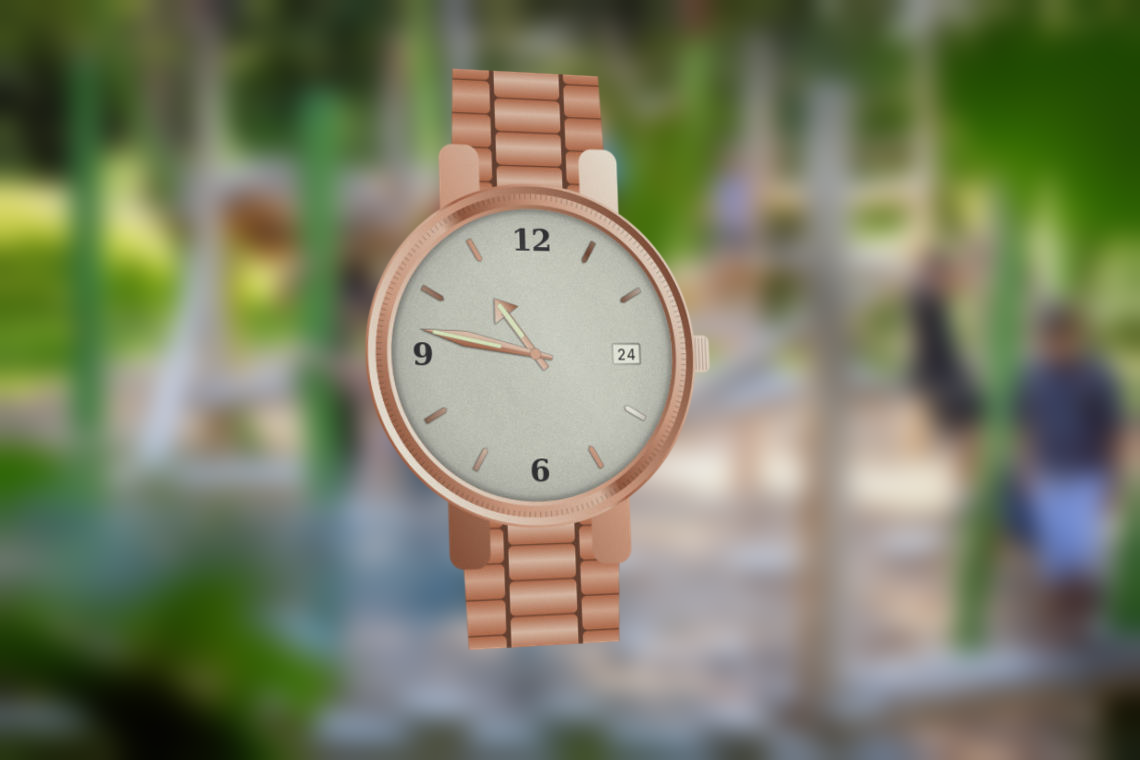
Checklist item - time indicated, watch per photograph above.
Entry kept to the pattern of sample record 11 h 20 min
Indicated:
10 h 47 min
